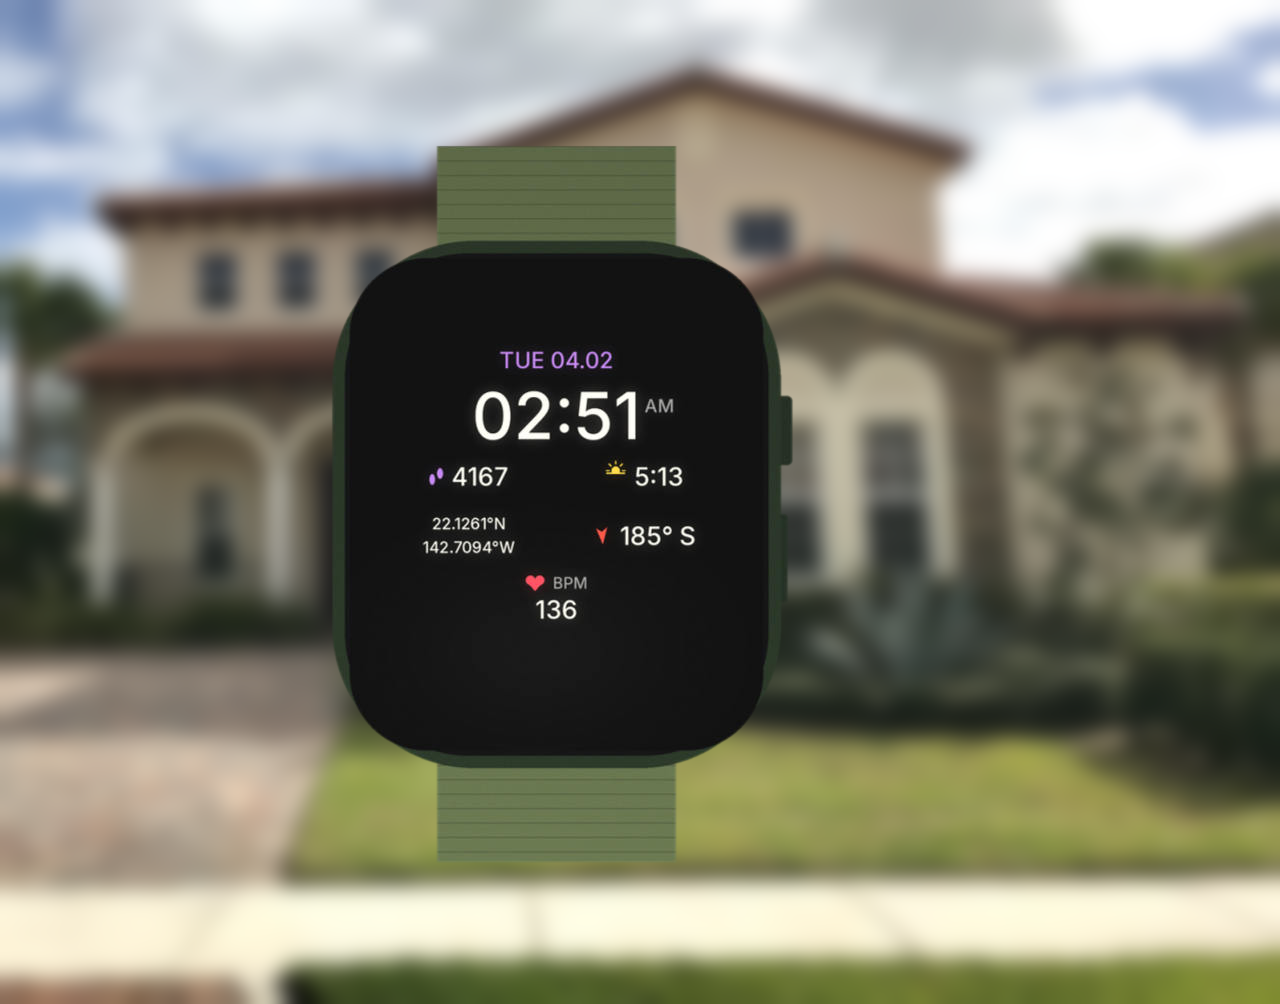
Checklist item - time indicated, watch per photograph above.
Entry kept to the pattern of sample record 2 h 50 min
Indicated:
2 h 51 min
